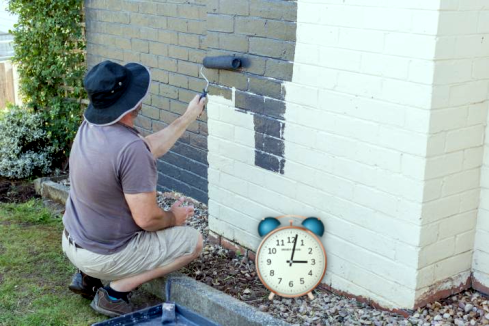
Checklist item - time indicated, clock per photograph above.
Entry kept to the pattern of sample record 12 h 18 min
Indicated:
3 h 02 min
